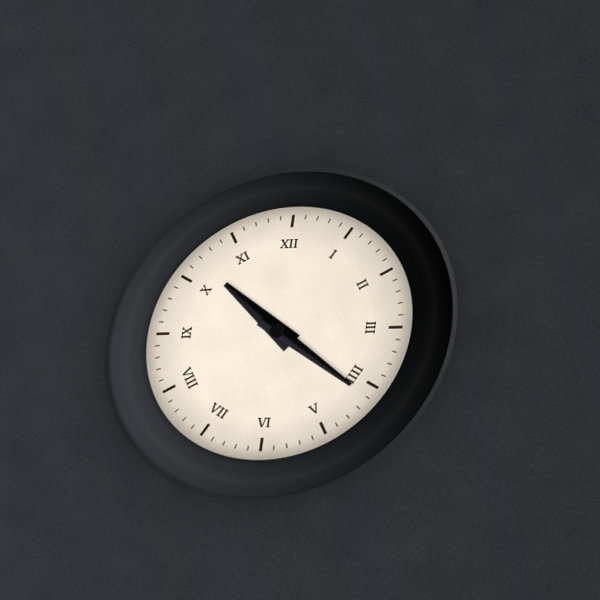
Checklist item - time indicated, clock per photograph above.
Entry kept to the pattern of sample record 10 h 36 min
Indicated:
10 h 21 min
